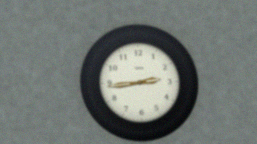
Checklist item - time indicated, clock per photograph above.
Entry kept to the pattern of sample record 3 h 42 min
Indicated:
2 h 44 min
